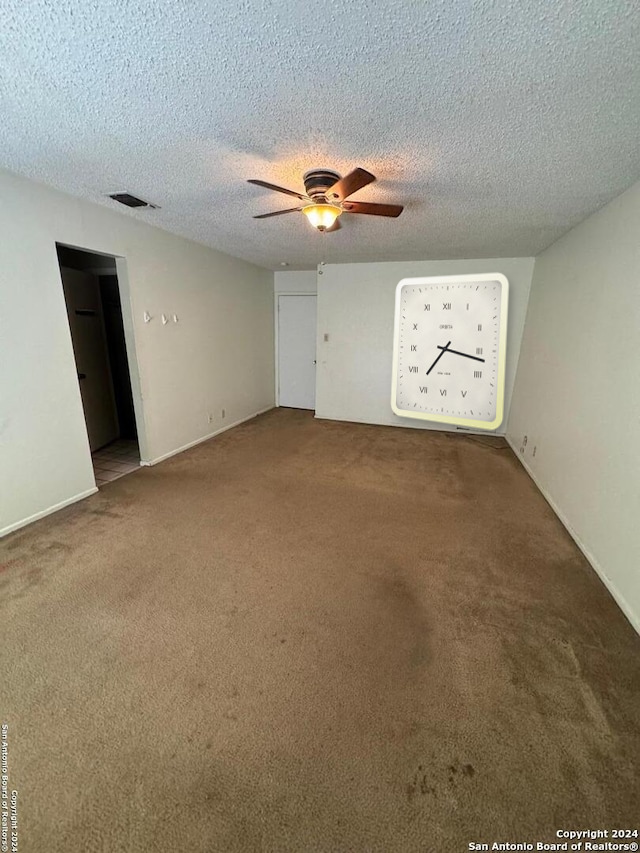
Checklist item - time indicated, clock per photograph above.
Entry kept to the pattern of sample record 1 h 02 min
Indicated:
7 h 17 min
